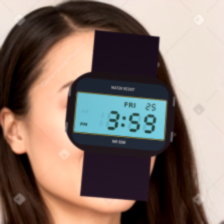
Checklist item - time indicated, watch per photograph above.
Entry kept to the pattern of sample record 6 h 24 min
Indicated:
3 h 59 min
